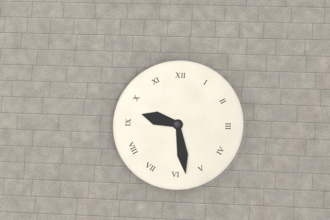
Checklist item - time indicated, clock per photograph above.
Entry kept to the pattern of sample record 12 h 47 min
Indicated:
9 h 28 min
